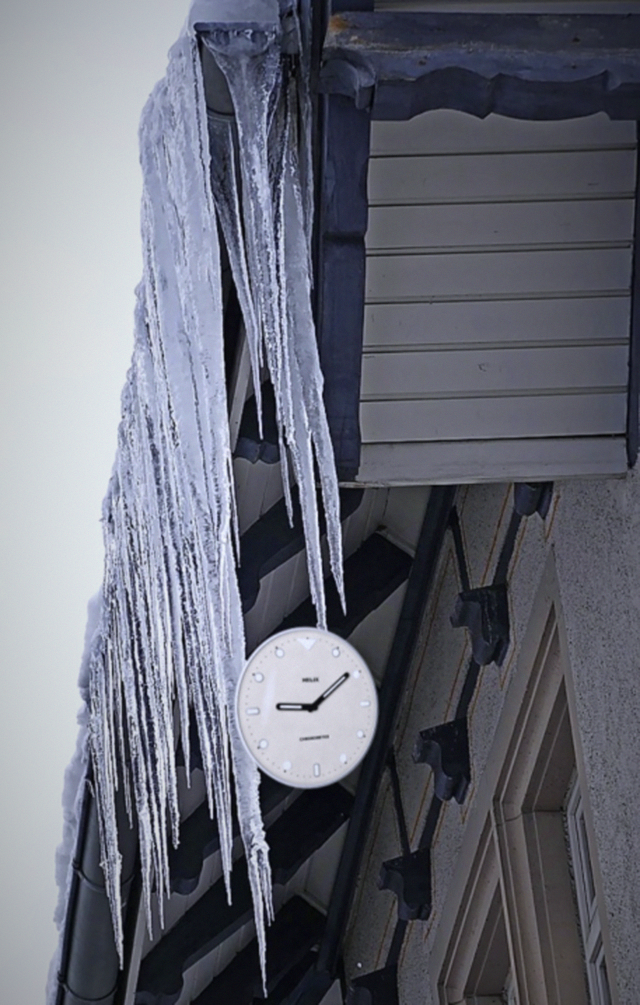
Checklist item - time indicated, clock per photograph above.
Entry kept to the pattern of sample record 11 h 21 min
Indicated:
9 h 09 min
